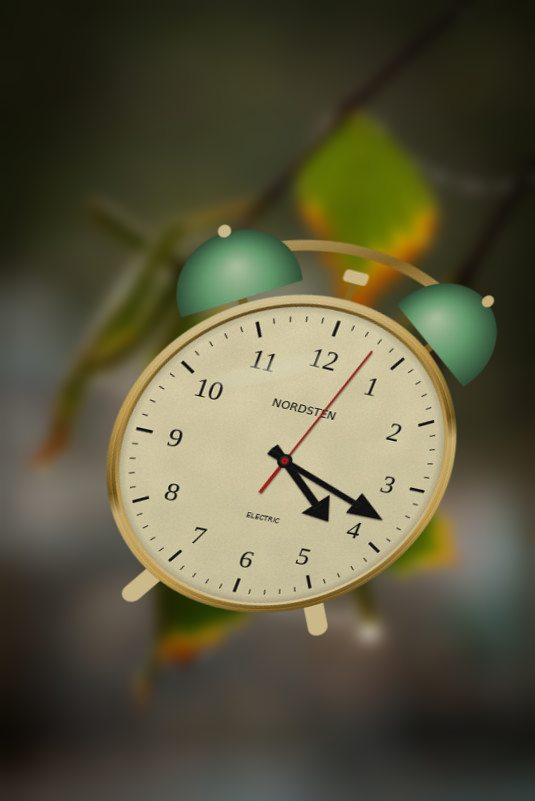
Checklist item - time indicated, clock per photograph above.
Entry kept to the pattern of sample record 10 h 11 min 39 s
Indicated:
4 h 18 min 03 s
